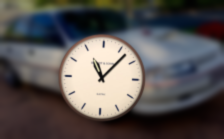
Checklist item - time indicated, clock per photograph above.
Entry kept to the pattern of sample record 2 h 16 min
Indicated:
11 h 07 min
